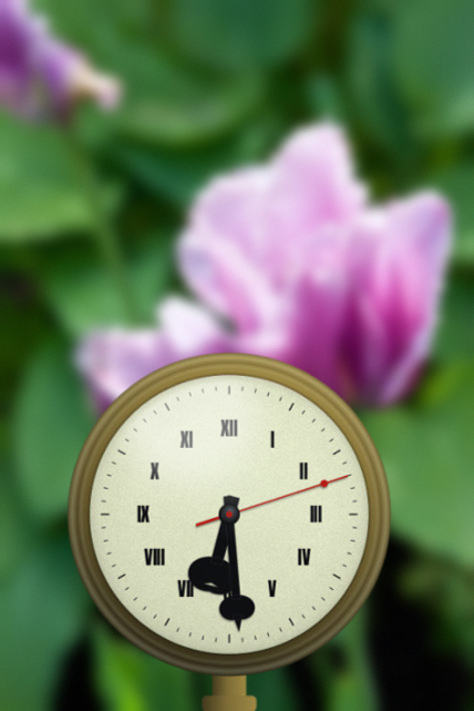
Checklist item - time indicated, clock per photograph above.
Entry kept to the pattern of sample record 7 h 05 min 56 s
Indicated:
6 h 29 min 12 s
